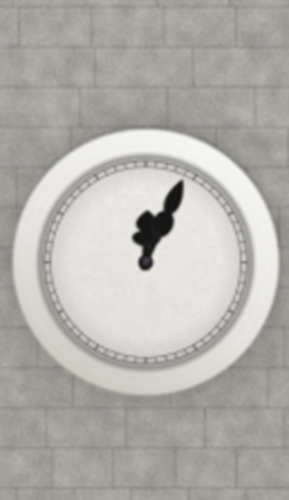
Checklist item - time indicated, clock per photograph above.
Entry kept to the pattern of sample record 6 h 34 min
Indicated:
12 h 04 min
